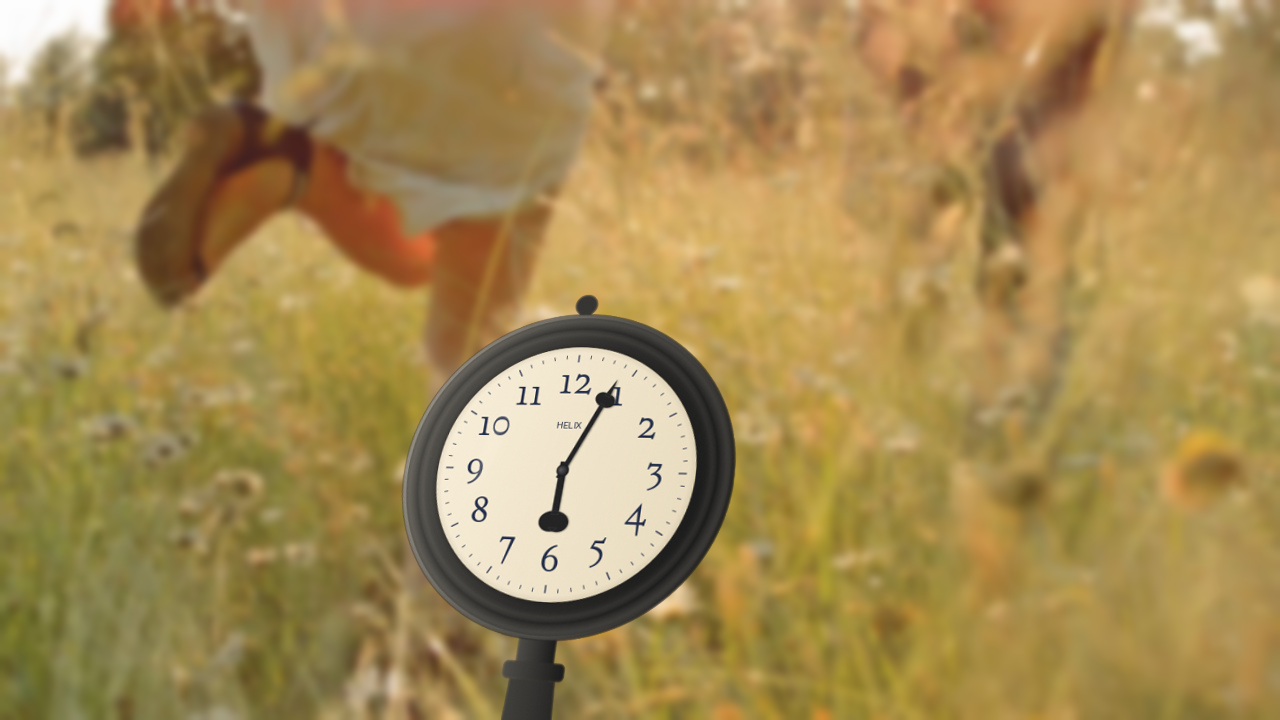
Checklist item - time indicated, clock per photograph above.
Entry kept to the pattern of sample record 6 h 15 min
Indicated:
6 h 04 min
